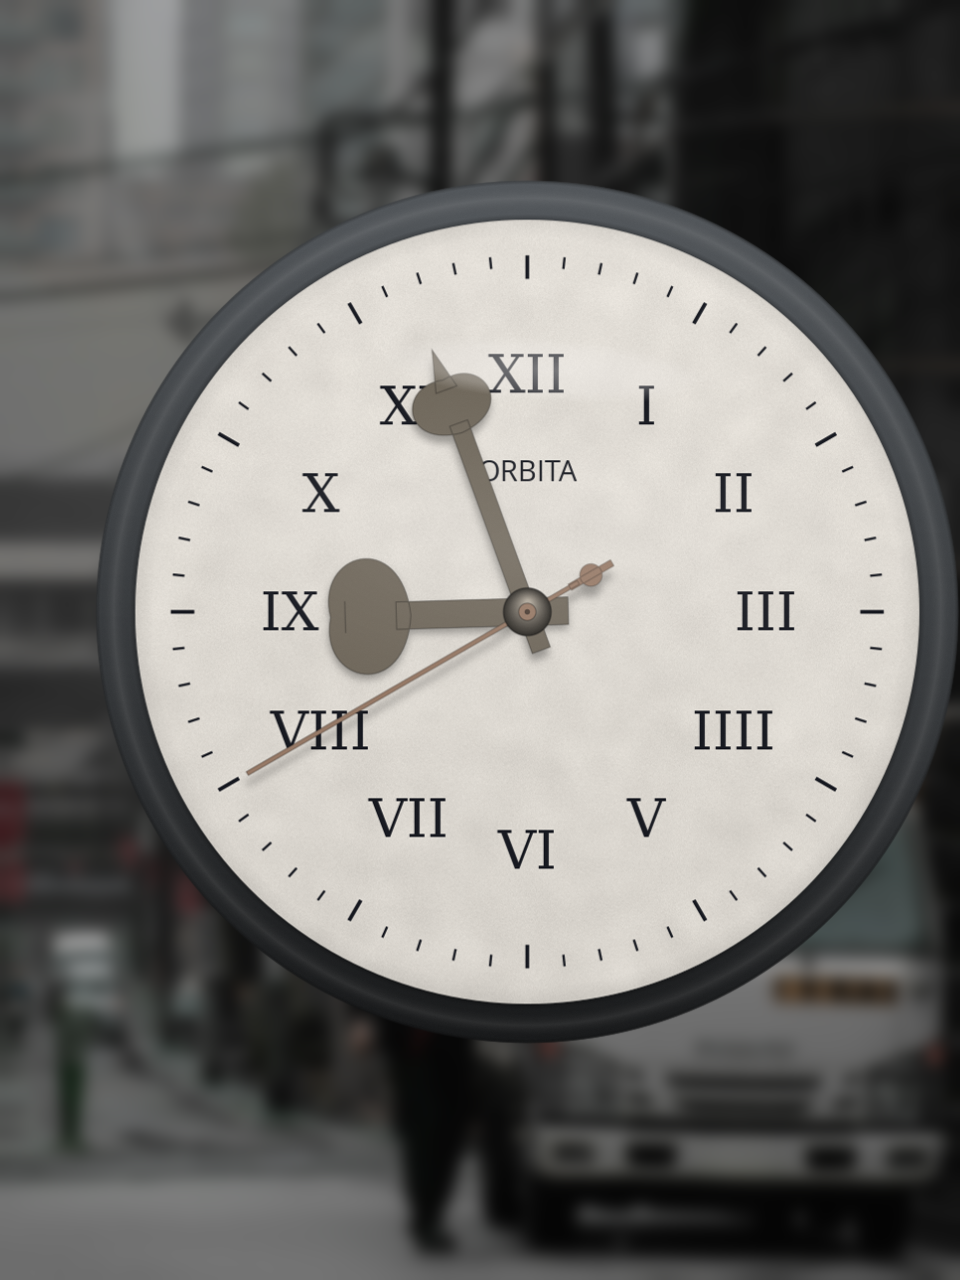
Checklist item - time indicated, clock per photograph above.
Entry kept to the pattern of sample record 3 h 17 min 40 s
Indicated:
8 h 56 min 40 s
